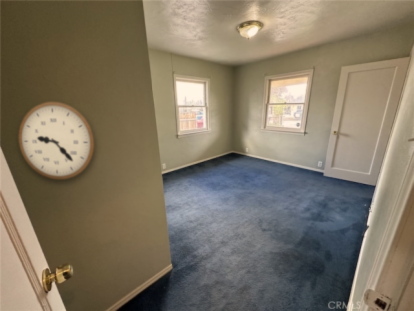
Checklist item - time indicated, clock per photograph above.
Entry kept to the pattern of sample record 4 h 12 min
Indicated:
9 h 23 min
